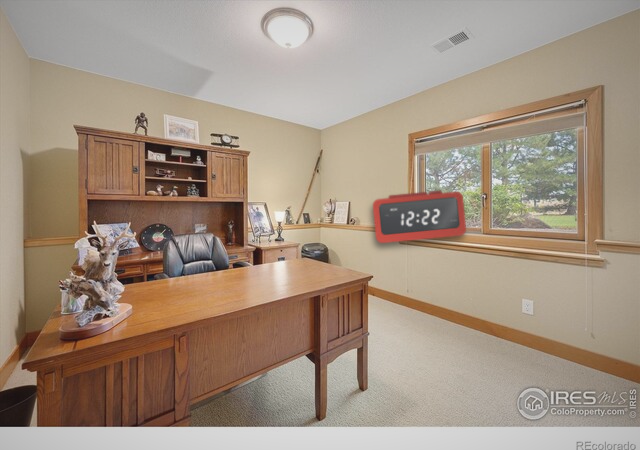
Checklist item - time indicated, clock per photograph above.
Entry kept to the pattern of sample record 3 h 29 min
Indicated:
12 h 22 min
